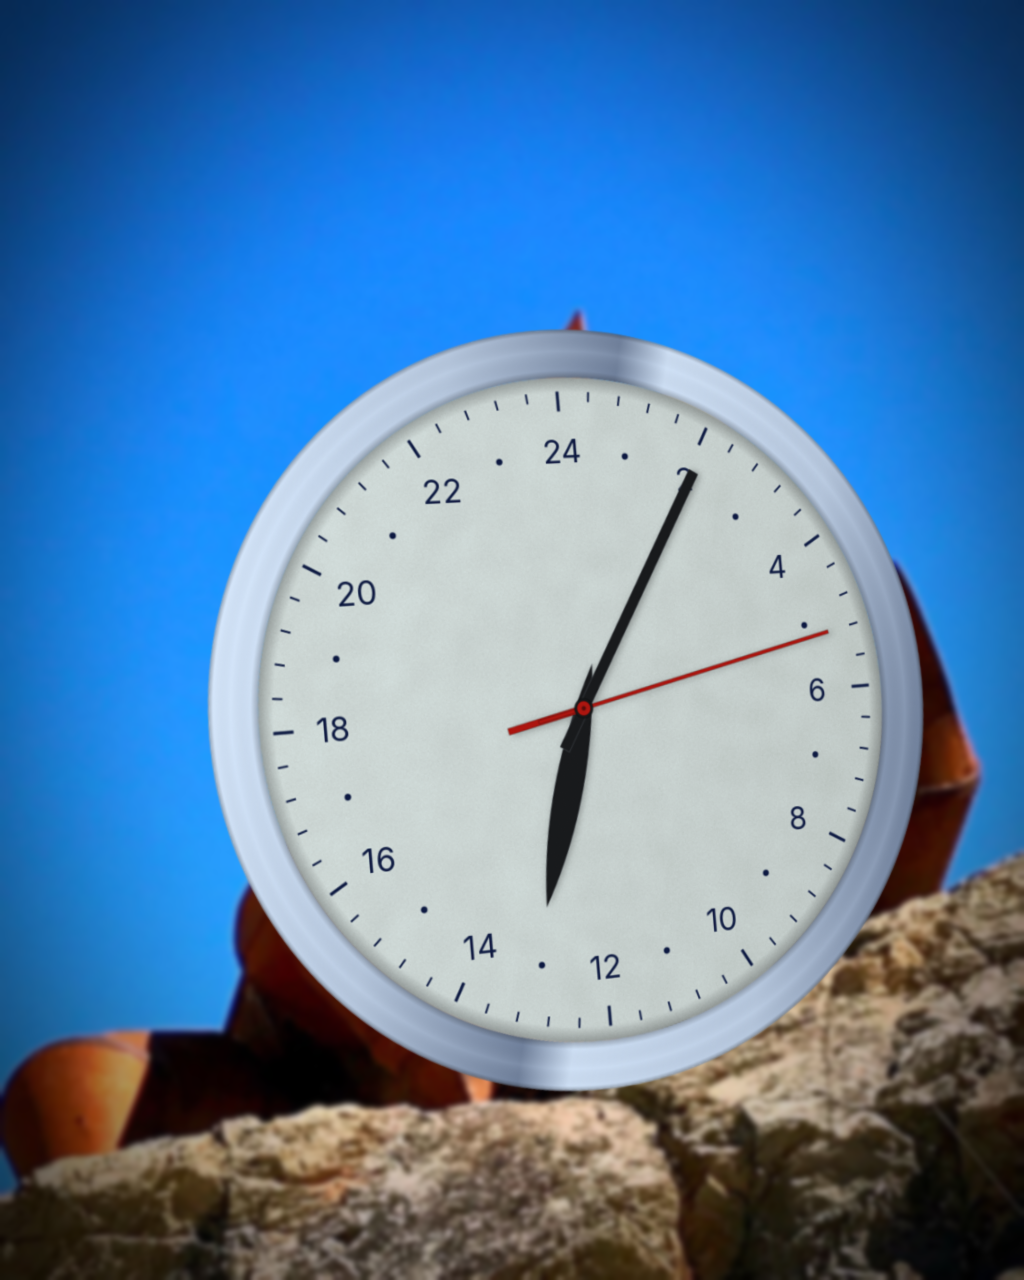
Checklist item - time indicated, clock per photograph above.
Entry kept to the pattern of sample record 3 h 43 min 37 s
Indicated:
13 h 05 min 13 s
